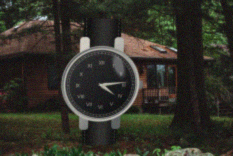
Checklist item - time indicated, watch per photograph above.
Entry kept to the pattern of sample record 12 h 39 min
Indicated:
4 h 14 min
